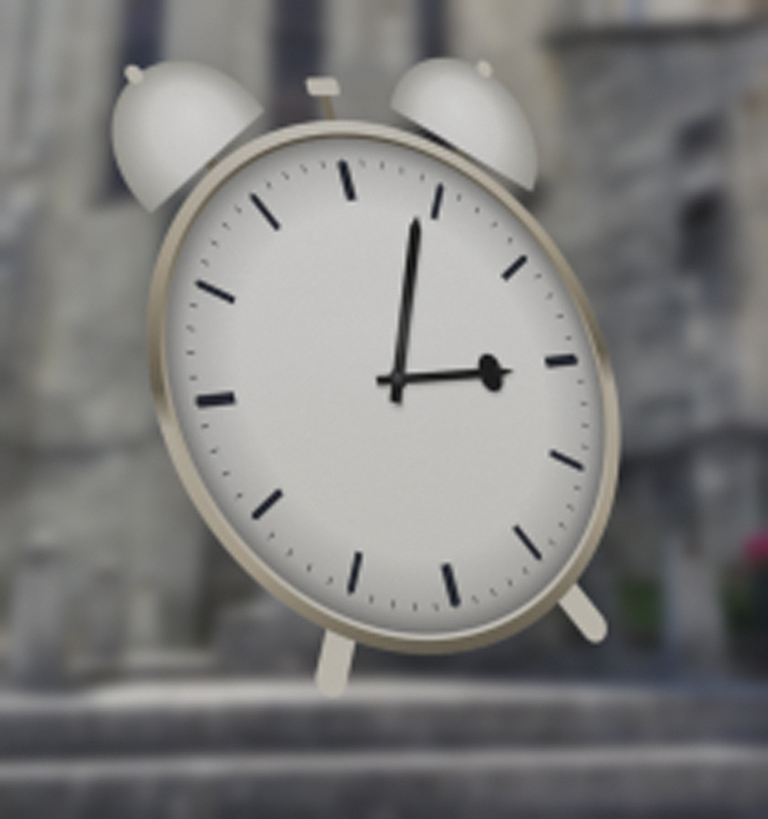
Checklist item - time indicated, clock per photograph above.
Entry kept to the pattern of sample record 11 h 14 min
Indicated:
3 h 04 min
